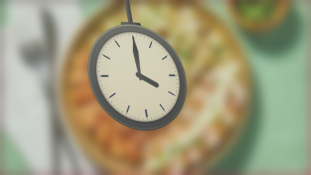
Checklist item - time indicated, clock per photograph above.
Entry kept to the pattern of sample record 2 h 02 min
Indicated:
4 h 00 min
